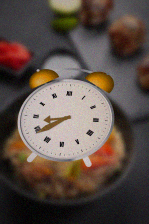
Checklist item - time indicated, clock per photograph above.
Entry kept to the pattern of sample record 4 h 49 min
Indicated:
8 h 39 min
